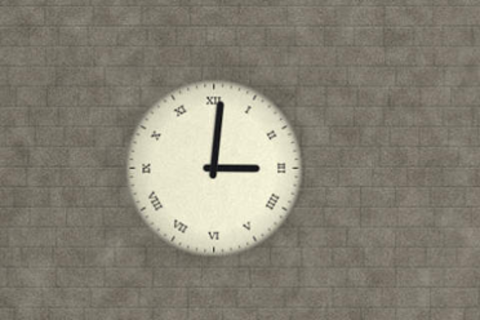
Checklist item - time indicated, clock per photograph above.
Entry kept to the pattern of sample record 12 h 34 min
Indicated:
3 h 01 min
